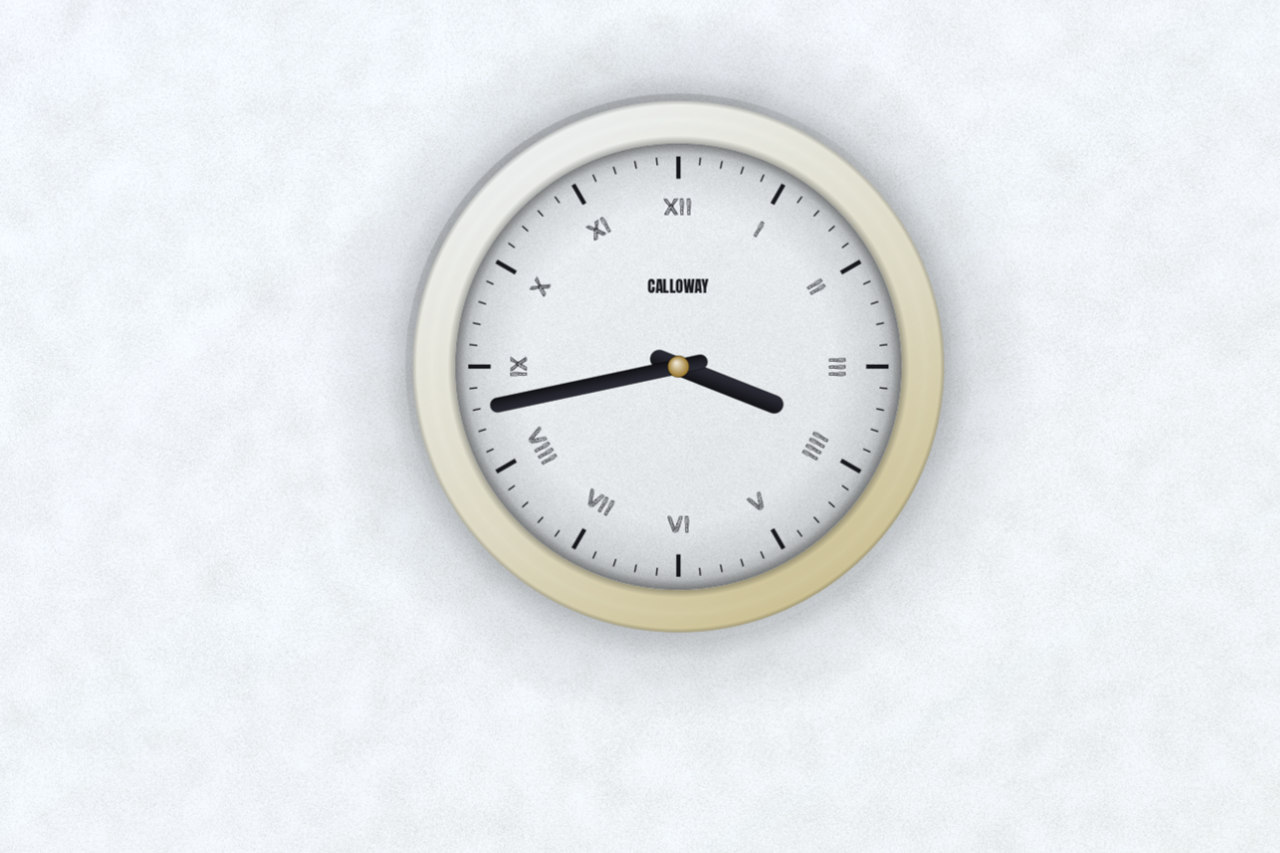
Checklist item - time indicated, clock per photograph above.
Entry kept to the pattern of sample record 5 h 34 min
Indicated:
3 h 43 min
